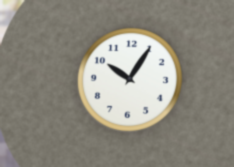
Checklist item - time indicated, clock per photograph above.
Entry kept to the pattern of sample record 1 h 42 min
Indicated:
10 h 05 min
